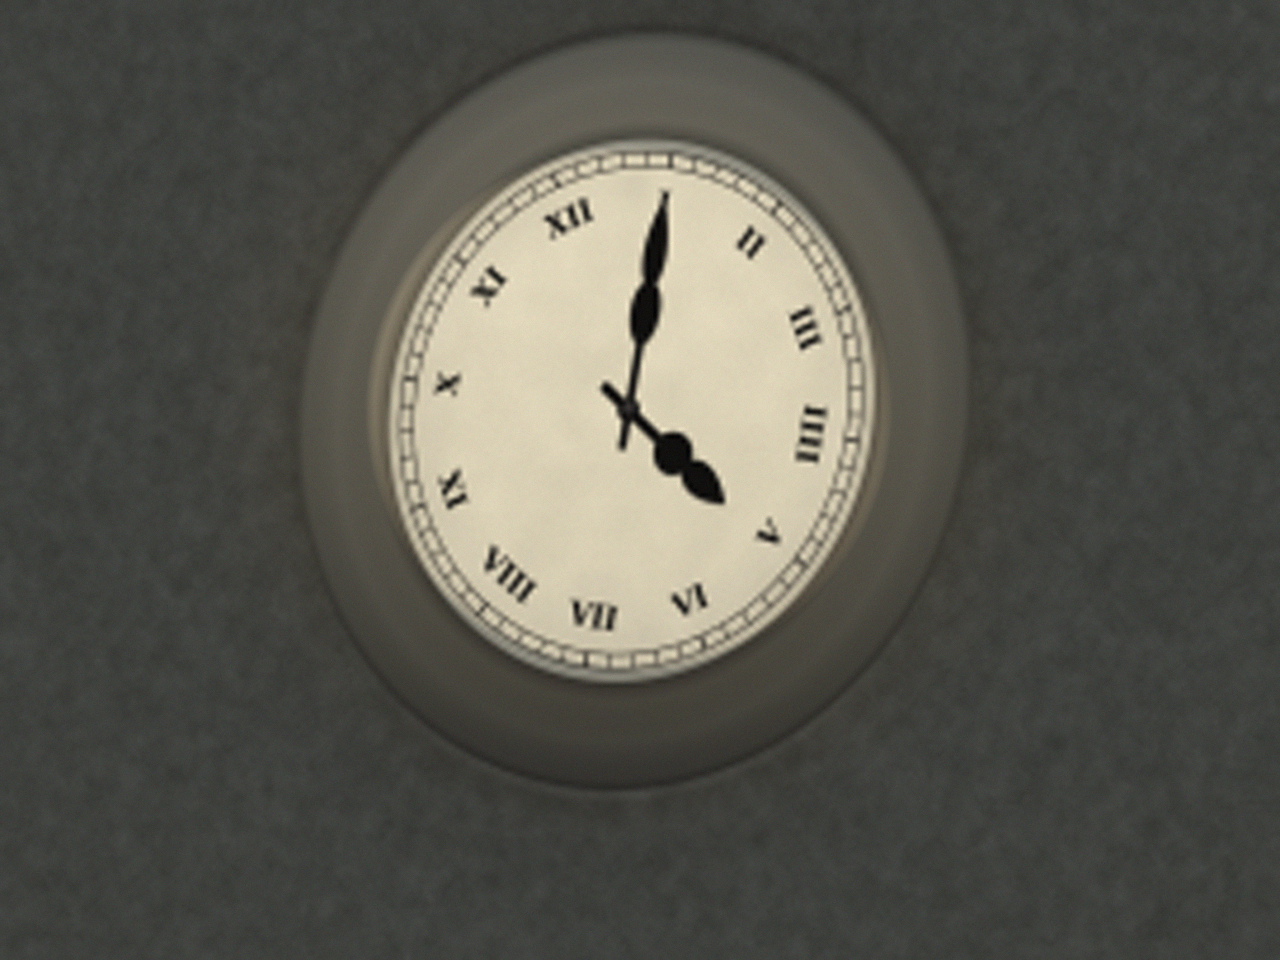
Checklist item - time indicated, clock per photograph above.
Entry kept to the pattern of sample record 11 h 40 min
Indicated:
5 h 05 min
